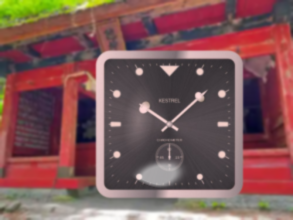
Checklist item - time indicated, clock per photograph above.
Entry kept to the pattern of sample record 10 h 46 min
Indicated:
10 h 08 min
